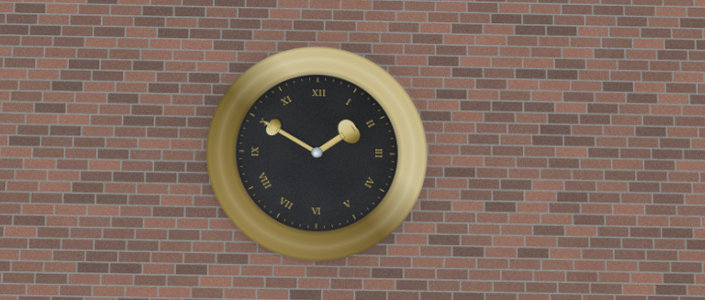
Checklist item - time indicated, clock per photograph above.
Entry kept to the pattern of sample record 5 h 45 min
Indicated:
1 h 50 min
